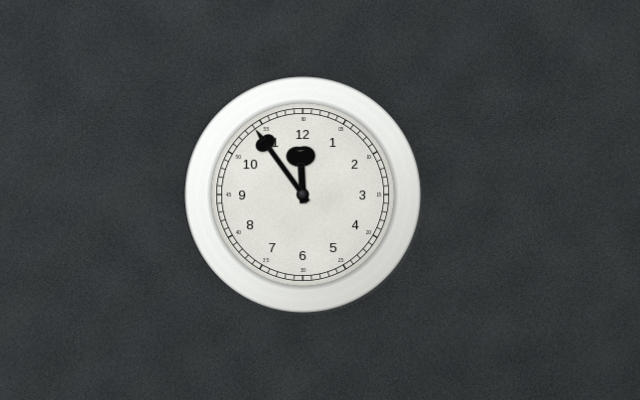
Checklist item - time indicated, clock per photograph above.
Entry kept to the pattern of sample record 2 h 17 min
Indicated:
11 h 54 min
